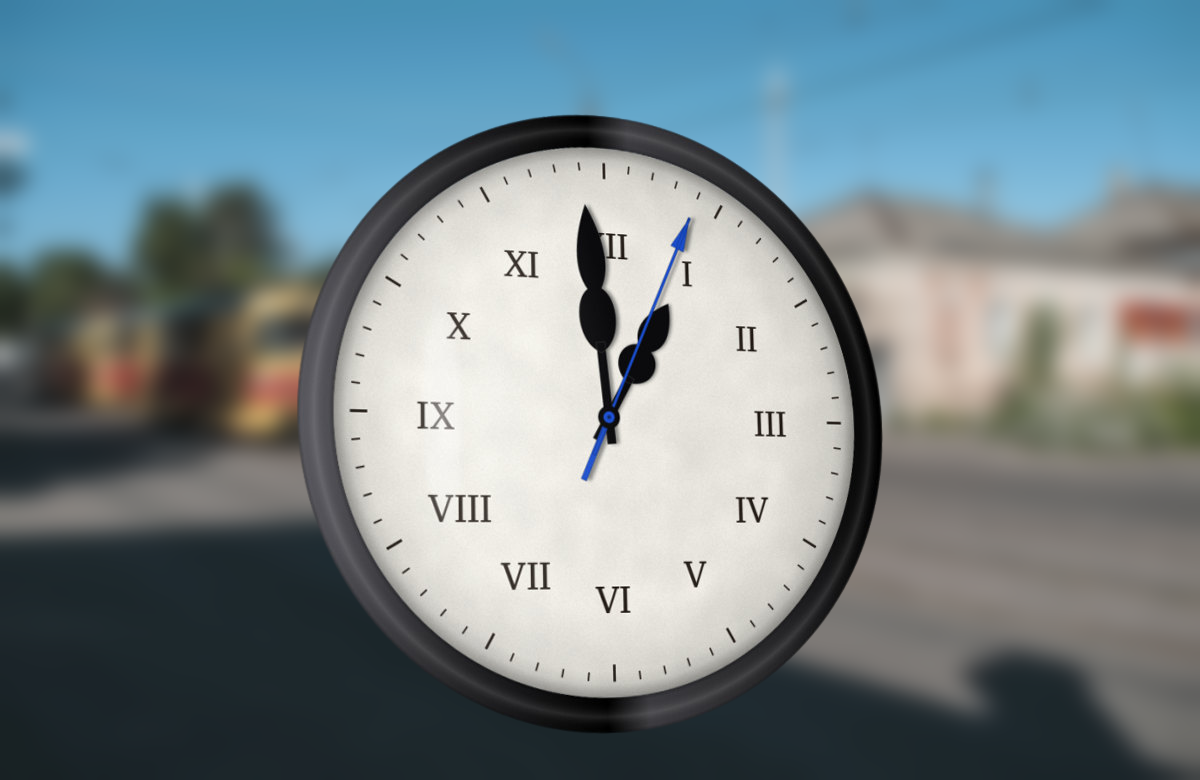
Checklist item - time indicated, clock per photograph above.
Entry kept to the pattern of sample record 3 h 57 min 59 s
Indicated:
12 h 59 min 04 s
